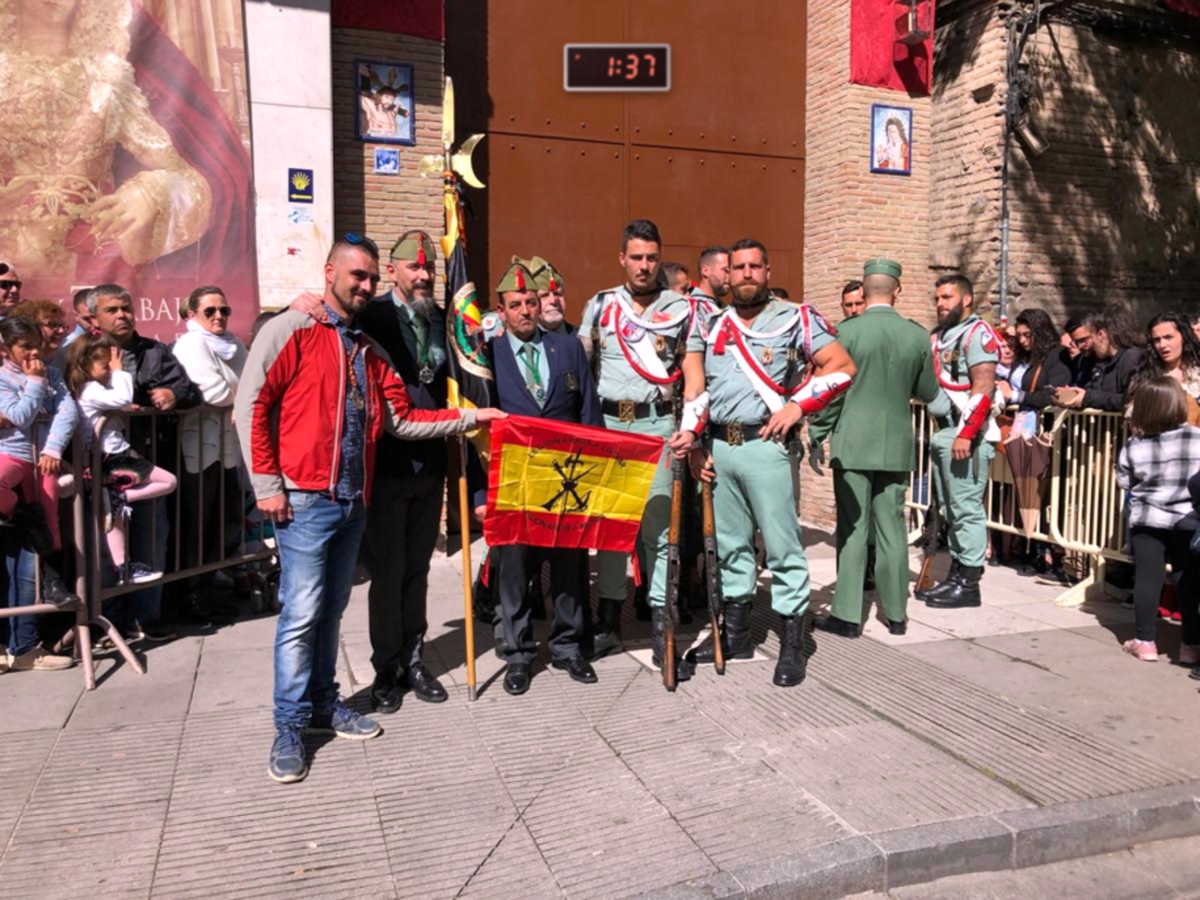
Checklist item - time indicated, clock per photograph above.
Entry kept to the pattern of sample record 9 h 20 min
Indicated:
1 h 37 min
